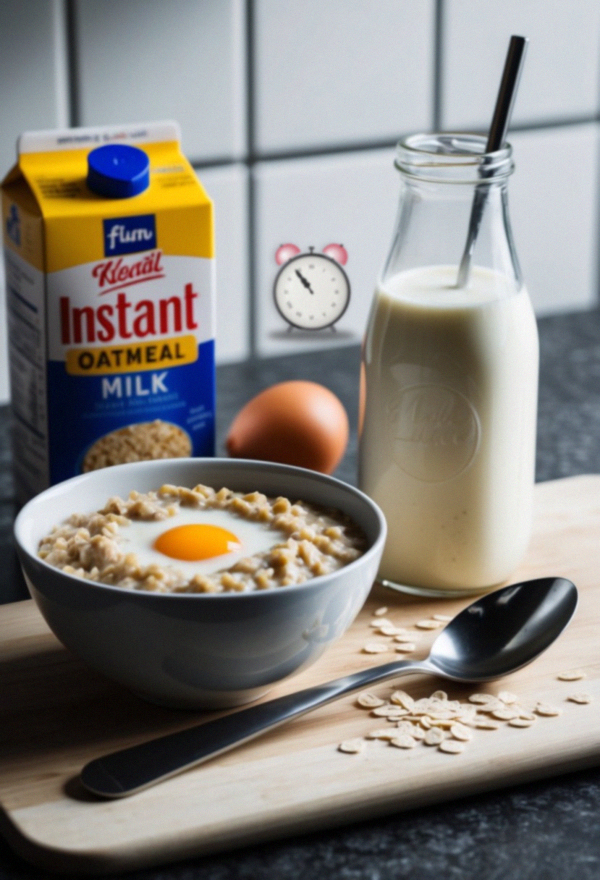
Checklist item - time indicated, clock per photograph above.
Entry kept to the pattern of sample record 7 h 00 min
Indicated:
10 h 54 min
